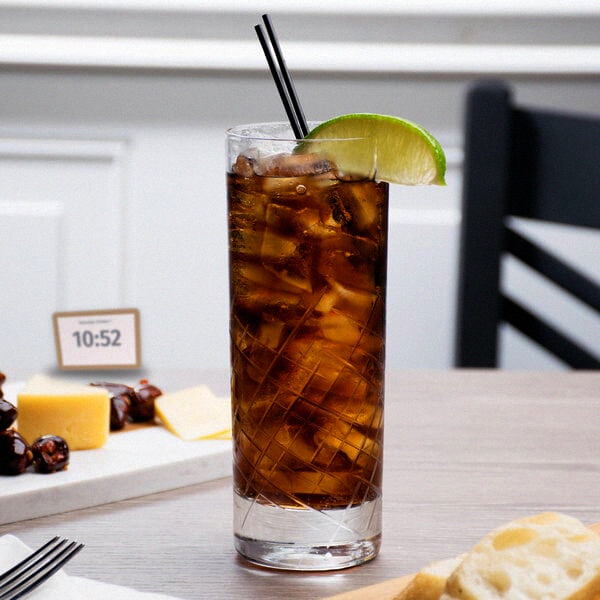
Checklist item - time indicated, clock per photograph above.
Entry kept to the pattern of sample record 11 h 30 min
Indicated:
10 h 52 min
